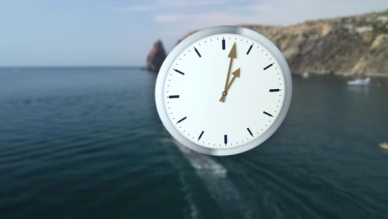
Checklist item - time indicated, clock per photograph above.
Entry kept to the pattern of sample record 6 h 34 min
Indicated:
1 h 02 min
